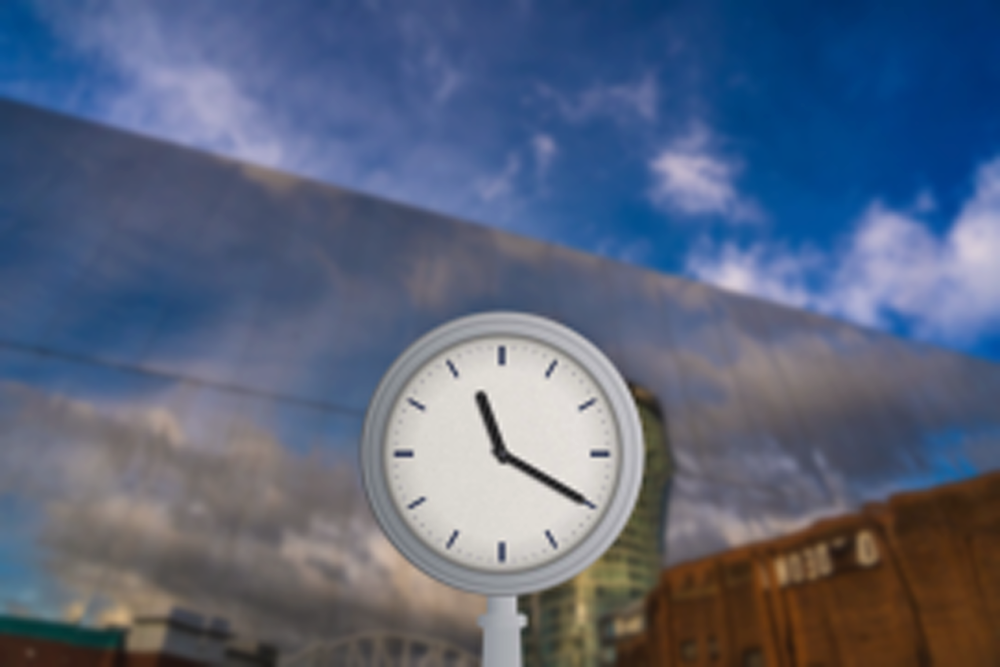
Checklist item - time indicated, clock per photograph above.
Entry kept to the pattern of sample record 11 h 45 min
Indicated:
11 h 20 min
